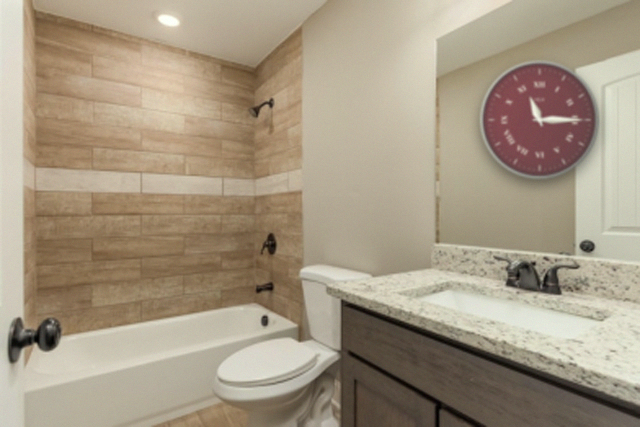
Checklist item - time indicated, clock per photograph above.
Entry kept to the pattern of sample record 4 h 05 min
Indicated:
11 h 15 min
